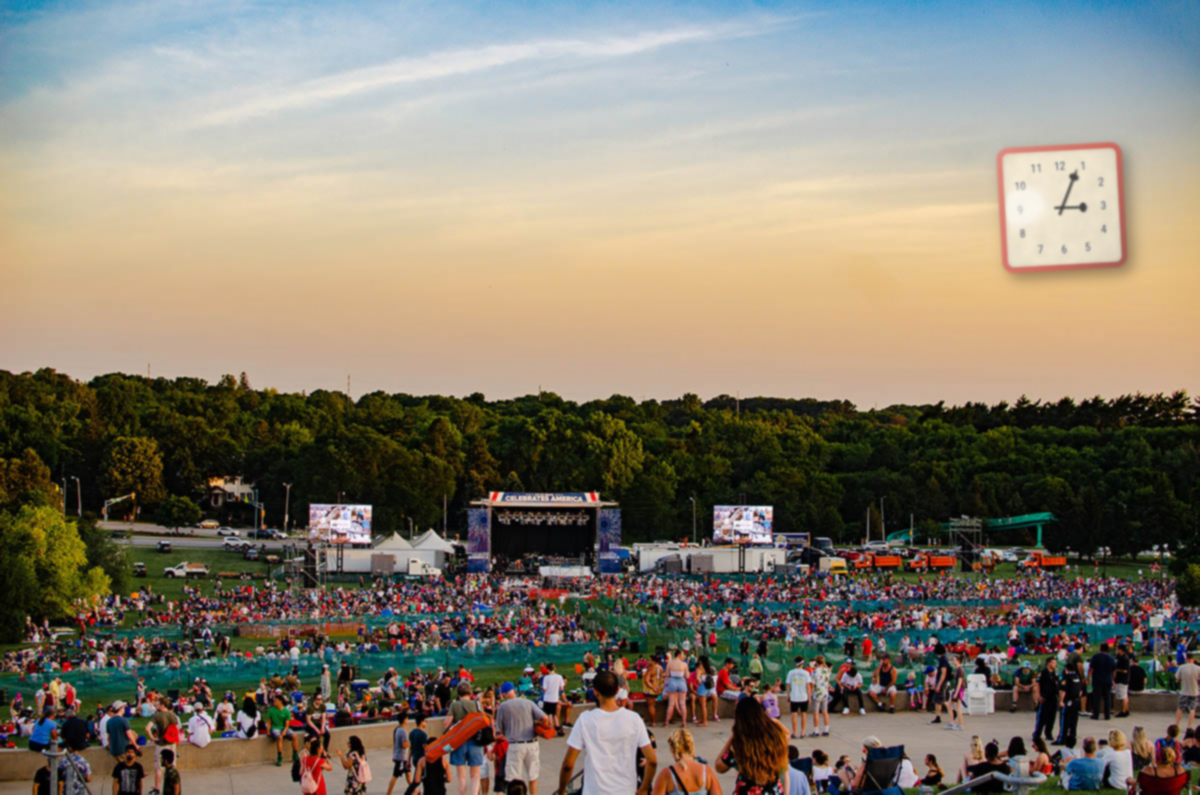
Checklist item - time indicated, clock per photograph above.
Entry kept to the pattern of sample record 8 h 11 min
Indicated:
3 h 04 min
